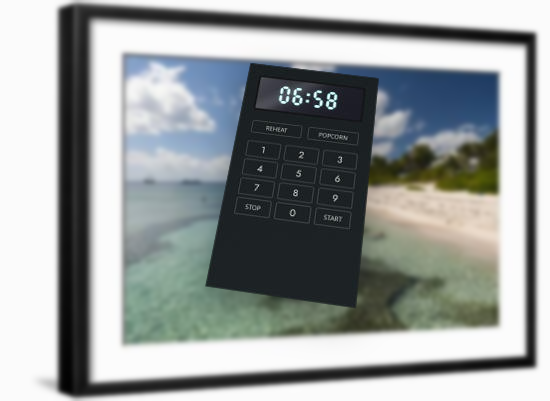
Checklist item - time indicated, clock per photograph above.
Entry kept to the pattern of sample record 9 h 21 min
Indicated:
6 h 58 min
